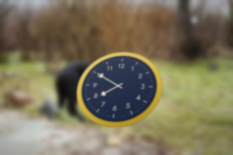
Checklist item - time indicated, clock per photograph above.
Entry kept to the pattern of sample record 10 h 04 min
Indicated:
7 h 50 min
